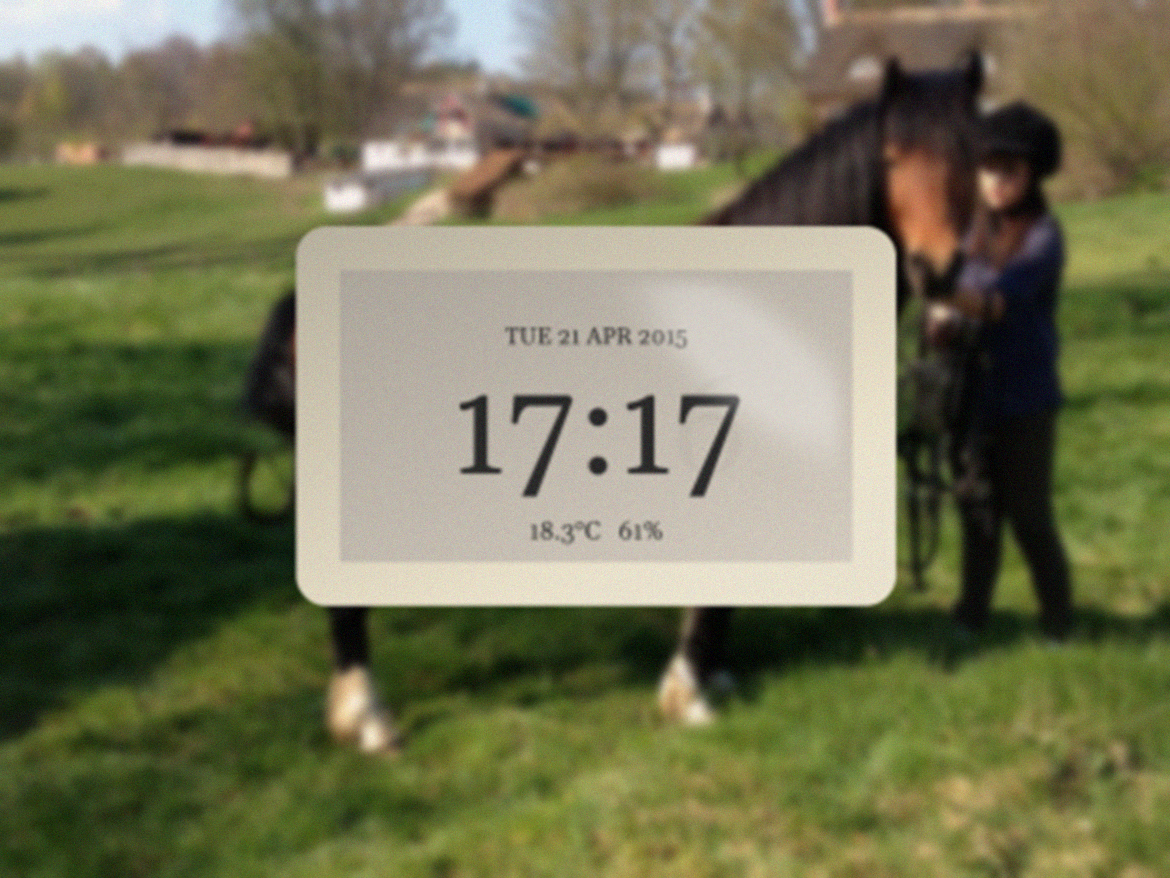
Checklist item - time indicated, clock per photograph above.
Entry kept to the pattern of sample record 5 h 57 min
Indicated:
17 h 17 min
